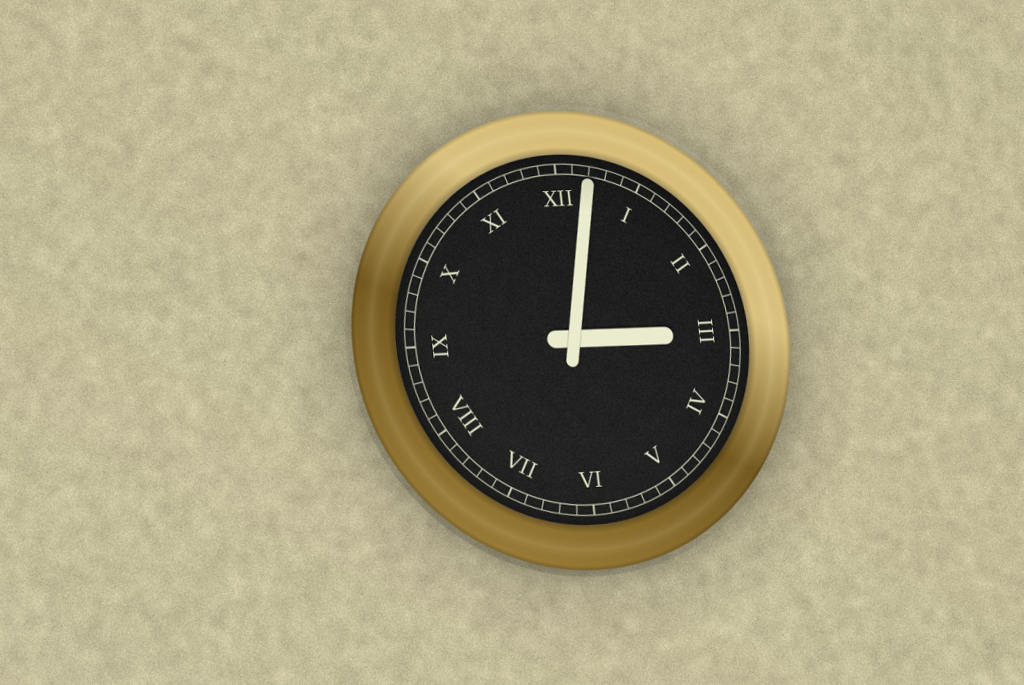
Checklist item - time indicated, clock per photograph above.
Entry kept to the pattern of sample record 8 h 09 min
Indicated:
3 h 02 min
